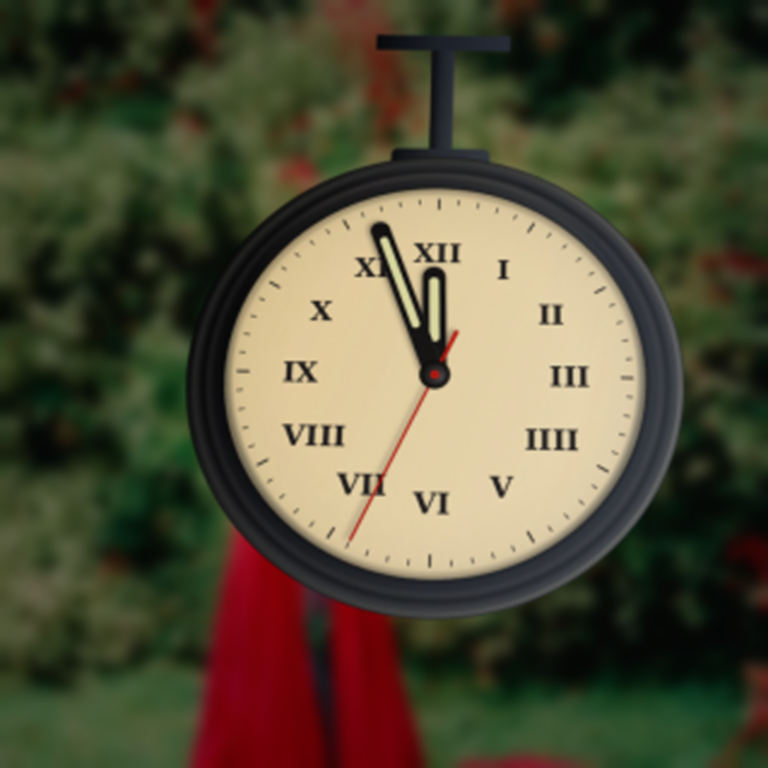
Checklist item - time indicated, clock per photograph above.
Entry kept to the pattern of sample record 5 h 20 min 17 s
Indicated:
11 h 56 min 34 s
